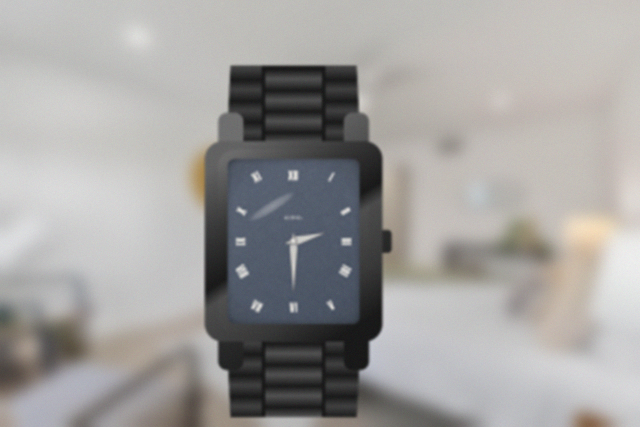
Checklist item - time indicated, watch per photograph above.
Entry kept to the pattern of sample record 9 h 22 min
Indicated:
2 h 30 min
